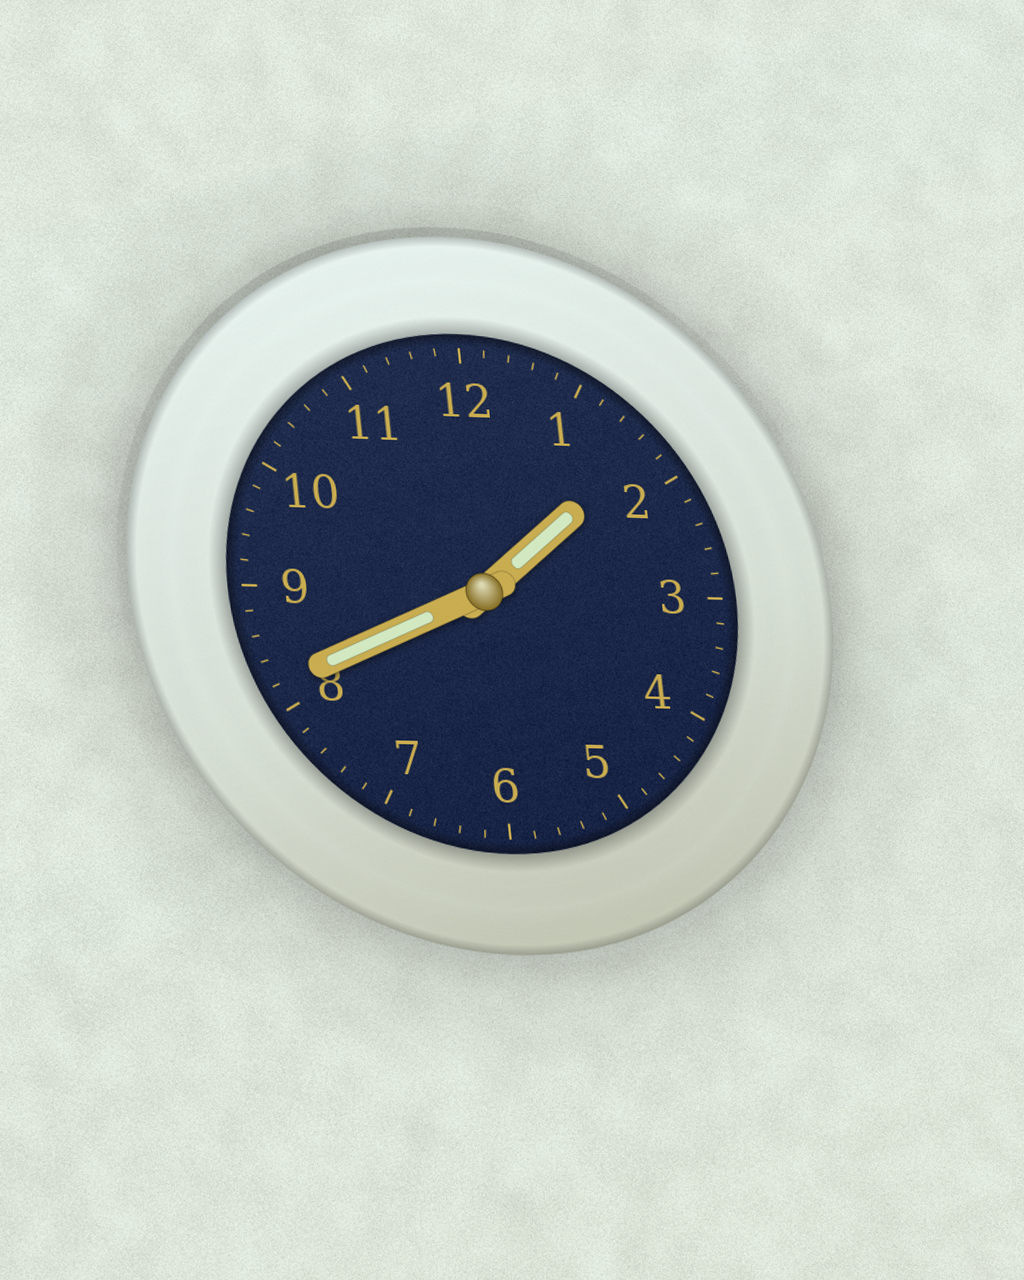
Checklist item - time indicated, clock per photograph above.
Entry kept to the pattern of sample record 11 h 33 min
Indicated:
1 h 41 min
